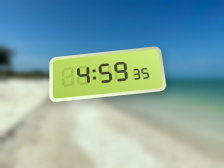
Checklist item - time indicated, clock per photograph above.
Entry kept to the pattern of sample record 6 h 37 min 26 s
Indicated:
4 h 59 min 35 s
